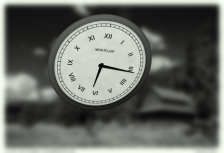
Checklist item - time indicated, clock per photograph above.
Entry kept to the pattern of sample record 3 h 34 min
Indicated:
6 h 16 min
